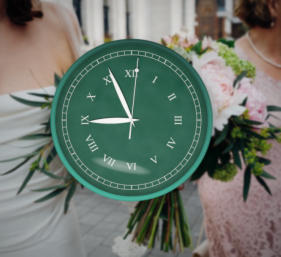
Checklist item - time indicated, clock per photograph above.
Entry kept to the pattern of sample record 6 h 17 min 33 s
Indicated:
8 h 56 min 01 s
